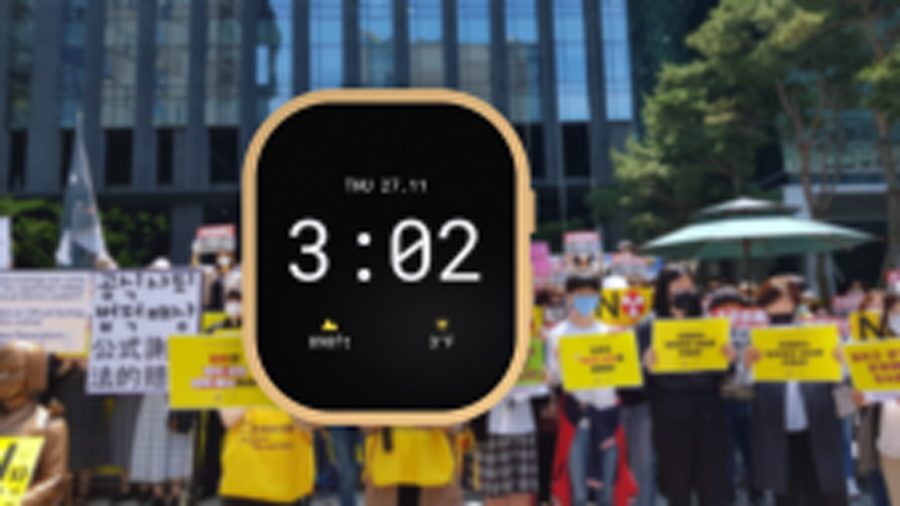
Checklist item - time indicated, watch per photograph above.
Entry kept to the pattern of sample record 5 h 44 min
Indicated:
3 h 02 min
